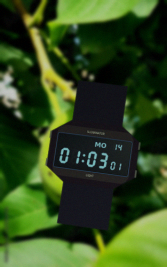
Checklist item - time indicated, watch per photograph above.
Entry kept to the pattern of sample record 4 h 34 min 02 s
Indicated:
1 h 03 min 01 s
